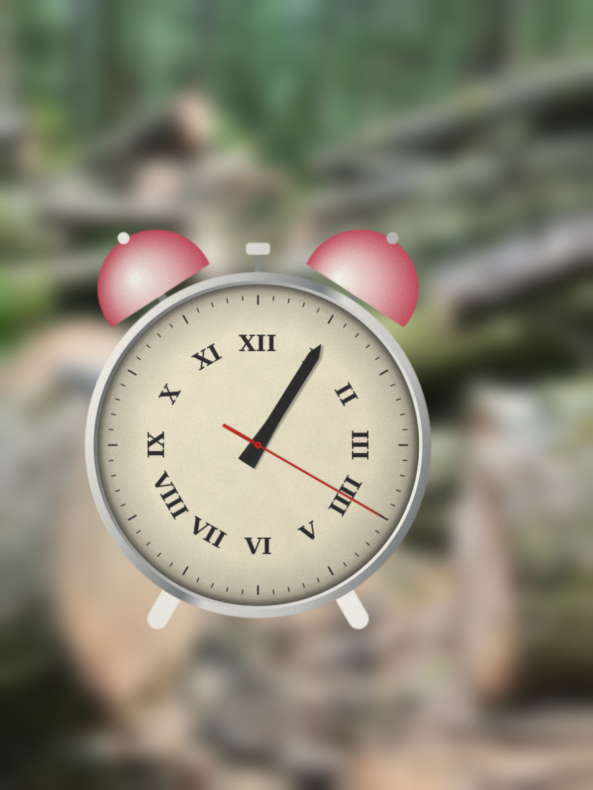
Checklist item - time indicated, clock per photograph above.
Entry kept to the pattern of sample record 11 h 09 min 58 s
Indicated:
1 h 05 min 20 s
